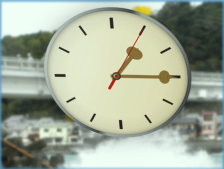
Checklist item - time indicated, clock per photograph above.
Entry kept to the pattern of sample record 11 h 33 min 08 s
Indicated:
1 h 15 min 05 s
